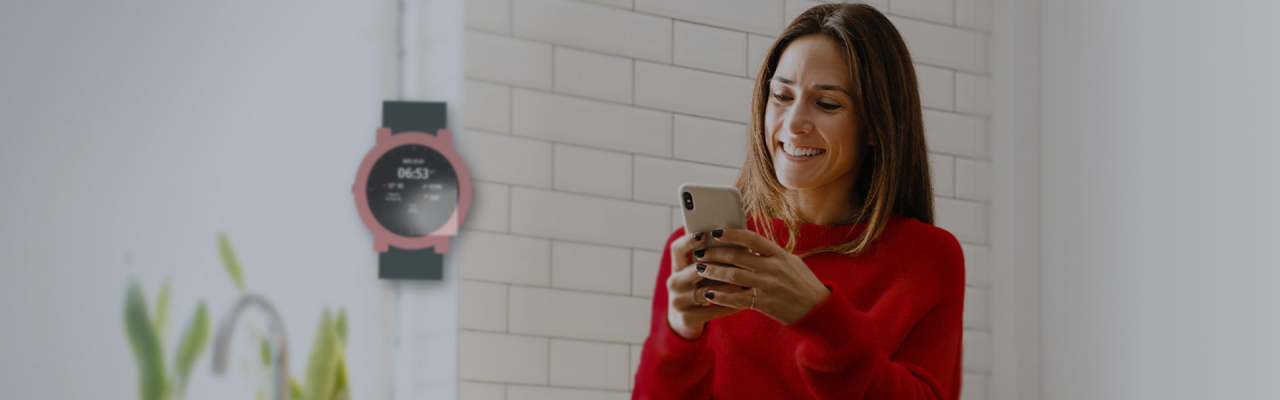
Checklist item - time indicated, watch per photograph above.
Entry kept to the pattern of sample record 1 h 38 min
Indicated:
6 h 53 min
